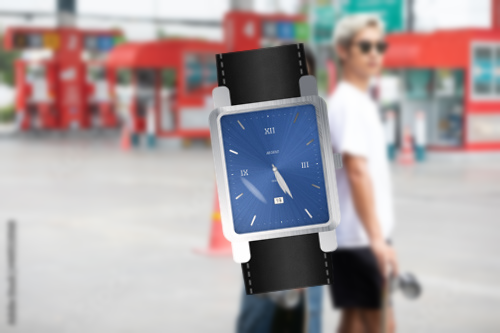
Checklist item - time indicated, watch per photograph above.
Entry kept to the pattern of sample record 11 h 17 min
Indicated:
5 h 26 min
